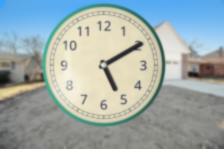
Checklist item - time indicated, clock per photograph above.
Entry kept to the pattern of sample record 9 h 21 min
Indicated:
5 h 10 min
